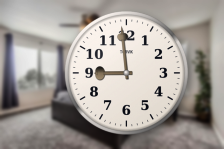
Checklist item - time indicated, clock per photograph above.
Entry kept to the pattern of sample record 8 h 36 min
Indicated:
8 h 59 min
